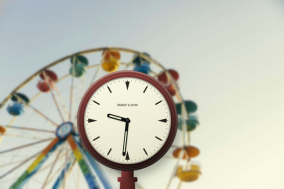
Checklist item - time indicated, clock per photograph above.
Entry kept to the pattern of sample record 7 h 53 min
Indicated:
9 h 31 min
